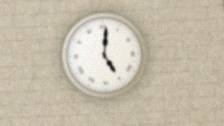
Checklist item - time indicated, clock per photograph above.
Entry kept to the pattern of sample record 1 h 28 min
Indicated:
5 h 01 min
